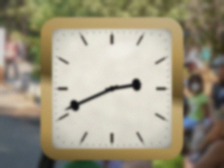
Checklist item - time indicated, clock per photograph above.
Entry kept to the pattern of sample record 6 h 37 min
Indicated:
2 h 41 min
